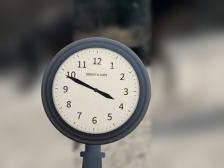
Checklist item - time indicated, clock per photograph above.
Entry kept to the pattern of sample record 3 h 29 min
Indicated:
3 h 49 min
